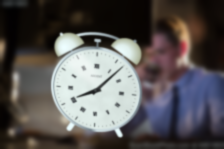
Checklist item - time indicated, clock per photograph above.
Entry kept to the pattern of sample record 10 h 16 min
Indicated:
8 h 07 min
